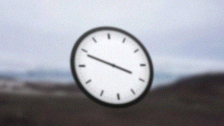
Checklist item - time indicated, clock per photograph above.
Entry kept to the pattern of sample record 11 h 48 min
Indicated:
3 h 49 min
